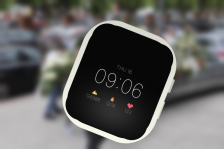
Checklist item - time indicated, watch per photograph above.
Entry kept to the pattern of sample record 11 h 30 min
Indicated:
9 h 06 min
